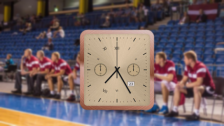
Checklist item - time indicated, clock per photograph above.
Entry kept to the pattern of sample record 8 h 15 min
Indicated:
7 h 25 min
